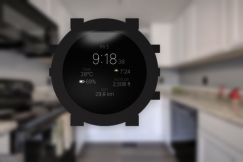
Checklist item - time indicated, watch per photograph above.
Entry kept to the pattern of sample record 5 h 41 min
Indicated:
9 h 18 min
